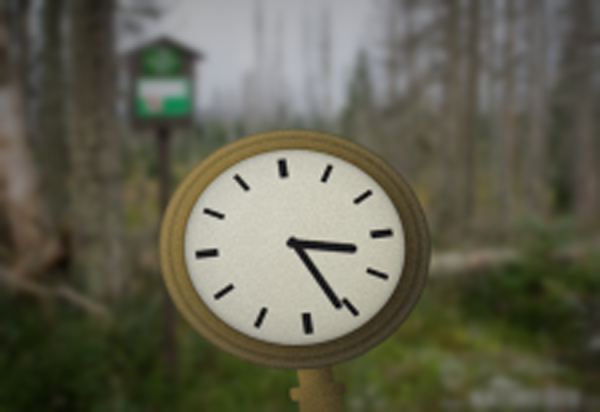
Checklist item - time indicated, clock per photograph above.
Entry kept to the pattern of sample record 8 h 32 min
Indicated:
3 h 26 min
